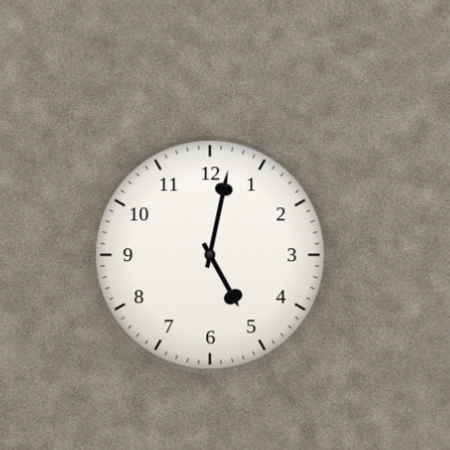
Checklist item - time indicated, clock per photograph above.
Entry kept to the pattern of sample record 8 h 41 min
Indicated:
5 h 02 min
